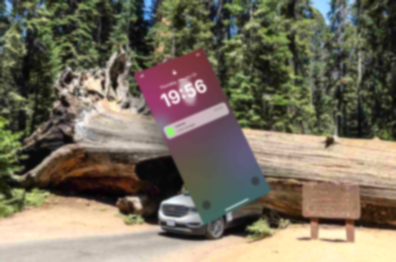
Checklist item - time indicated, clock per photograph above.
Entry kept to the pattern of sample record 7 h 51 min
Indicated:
19 h 56 min
